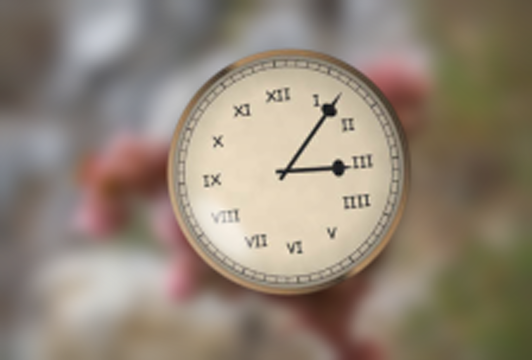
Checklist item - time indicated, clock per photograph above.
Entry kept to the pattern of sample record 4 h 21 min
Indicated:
3 h 07 min
